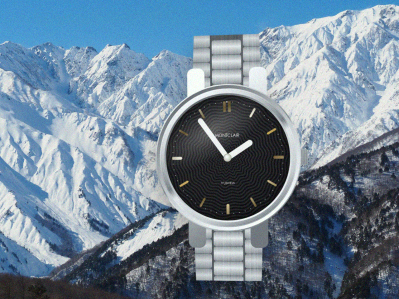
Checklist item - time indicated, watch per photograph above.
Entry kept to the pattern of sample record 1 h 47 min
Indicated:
1 h 54 min
